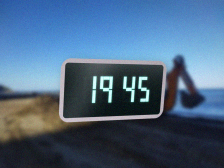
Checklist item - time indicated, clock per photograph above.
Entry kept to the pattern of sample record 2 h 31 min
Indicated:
19 h 45 min
